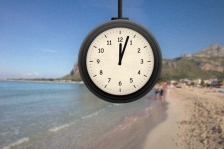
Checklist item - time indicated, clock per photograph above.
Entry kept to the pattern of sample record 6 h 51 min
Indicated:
12 h 03 min
